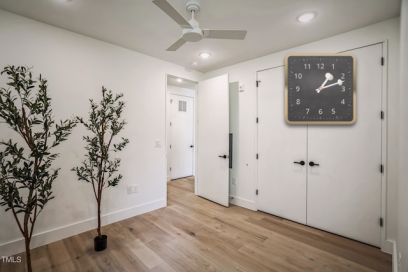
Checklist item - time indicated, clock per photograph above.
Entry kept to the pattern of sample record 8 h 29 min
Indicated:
1 h 12 min
